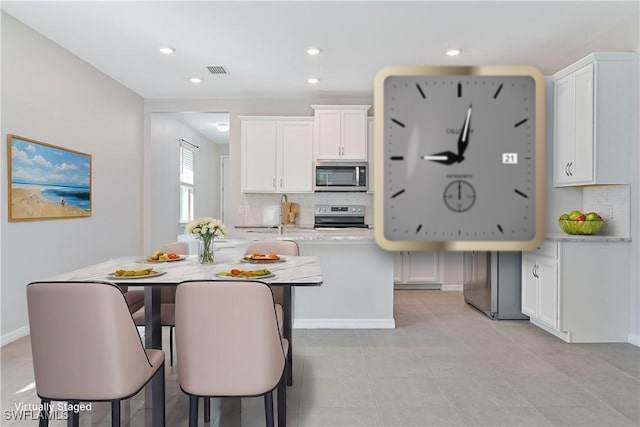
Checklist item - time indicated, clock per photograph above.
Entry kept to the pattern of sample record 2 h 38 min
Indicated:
9 h 02 min
